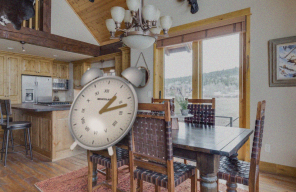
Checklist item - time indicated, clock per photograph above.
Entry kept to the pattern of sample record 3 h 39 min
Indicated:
1 h 12 min
